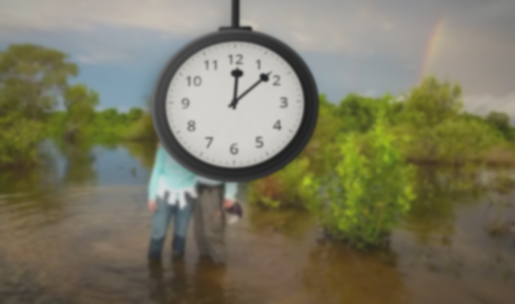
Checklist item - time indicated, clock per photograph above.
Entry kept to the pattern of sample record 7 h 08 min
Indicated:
12 h 08 min
